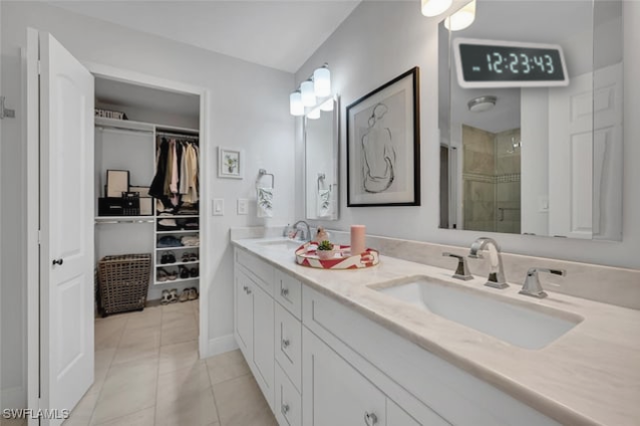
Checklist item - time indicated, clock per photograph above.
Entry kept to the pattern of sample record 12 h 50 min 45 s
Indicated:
12 h 23 min 43 s
